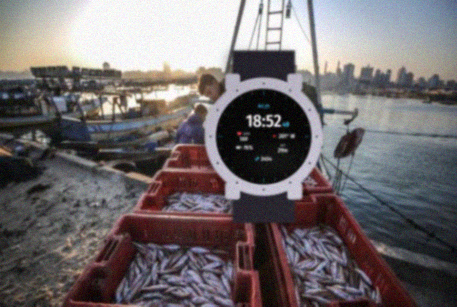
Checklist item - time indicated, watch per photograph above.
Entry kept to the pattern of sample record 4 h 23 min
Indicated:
18 h 52 min
